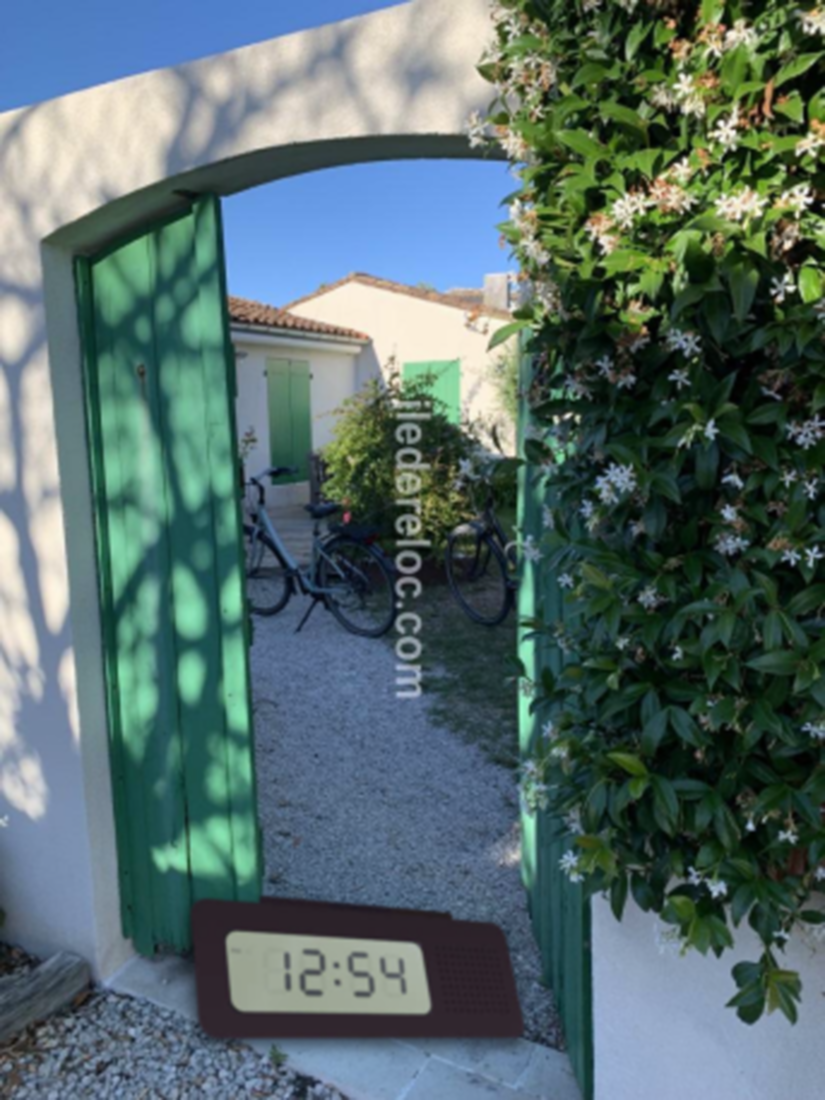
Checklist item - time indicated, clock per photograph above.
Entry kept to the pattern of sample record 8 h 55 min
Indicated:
12 h 54 min
